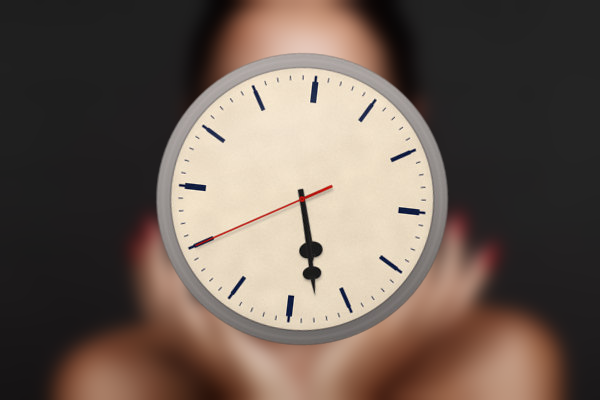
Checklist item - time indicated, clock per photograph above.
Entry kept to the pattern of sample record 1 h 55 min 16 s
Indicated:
5 h 27 min 40 s
